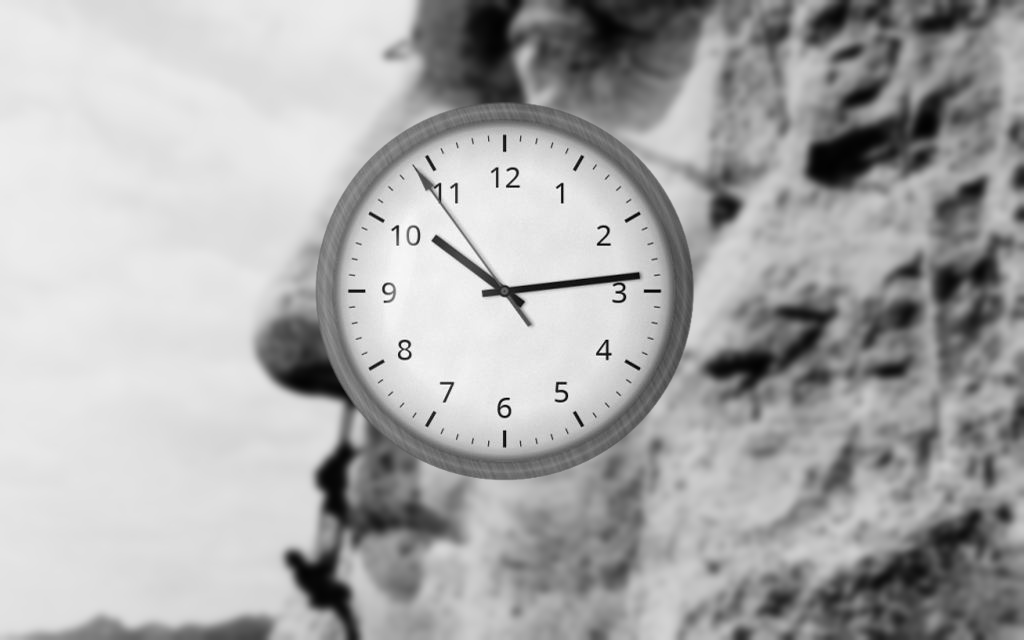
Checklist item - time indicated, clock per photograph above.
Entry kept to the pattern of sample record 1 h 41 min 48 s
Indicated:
10 h 13 min 54 s
